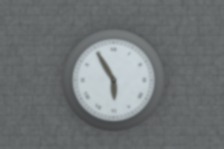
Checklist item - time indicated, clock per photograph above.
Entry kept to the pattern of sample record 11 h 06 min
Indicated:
5 h 55 min
